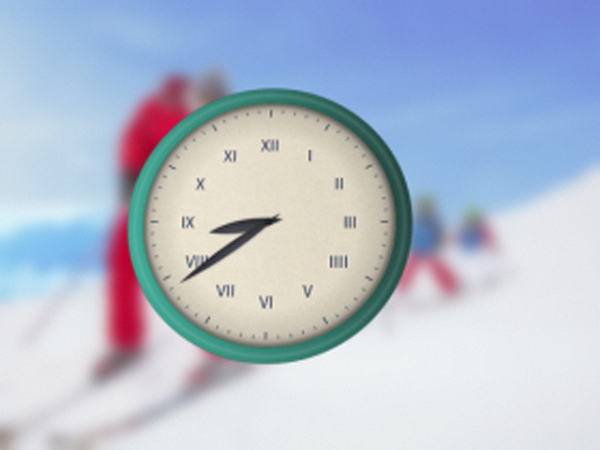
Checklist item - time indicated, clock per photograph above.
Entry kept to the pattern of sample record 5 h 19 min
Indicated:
8 h 39 min
